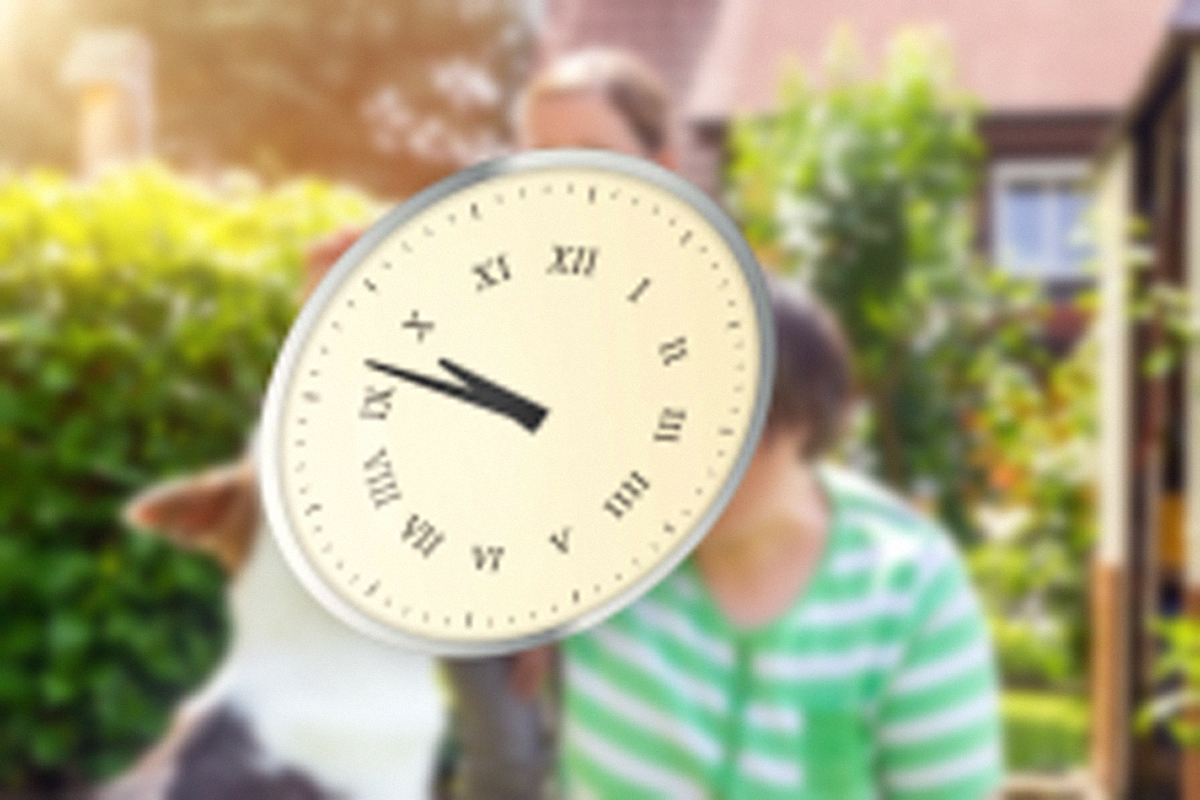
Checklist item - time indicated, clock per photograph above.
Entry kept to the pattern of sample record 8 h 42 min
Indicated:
9 h 47 min
